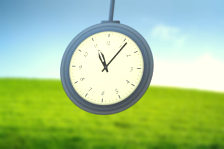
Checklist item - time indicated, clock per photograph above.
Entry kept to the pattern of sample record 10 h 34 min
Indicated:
11 h 06 min
